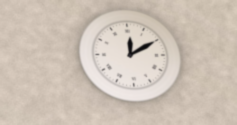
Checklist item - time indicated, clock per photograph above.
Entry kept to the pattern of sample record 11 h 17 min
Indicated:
12 h 10 min
